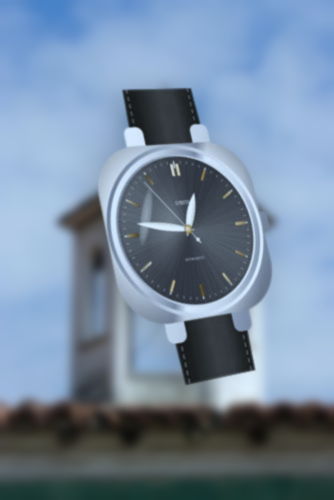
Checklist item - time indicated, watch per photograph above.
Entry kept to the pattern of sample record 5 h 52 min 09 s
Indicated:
12 h 46 min 54 s
